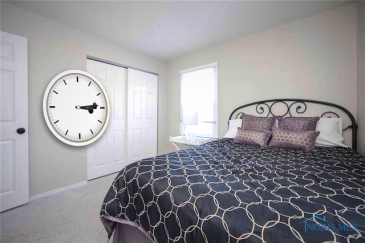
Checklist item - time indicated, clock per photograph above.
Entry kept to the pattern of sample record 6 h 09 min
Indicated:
3 h 14 min
